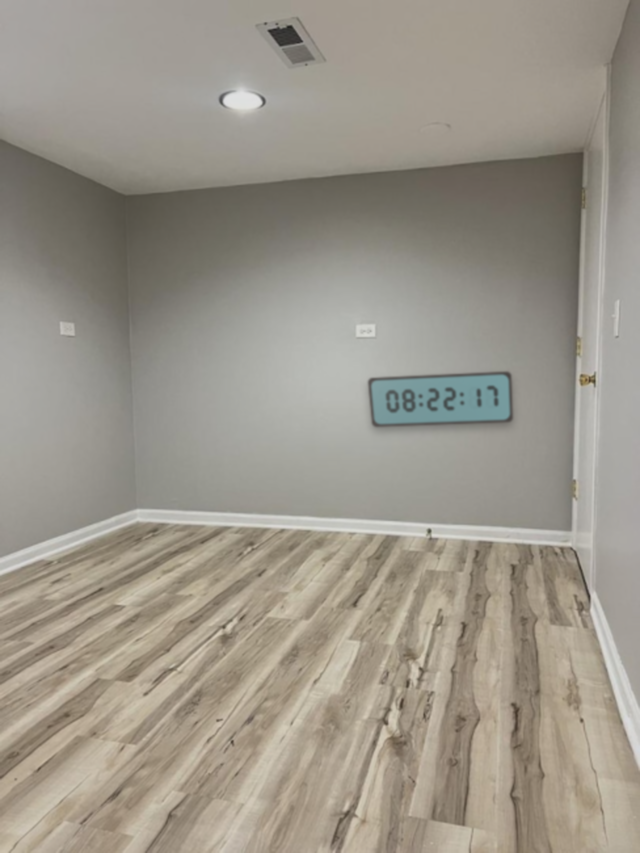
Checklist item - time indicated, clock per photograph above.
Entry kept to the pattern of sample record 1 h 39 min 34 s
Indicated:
8 h 22 min 17 s
